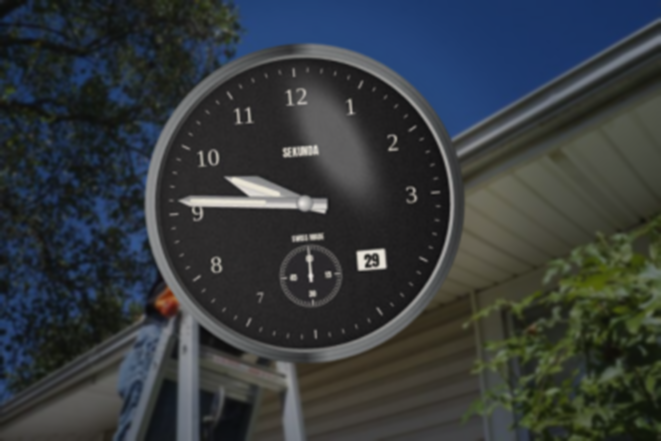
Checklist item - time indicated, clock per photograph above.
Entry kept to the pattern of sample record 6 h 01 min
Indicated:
9 h 46 min
